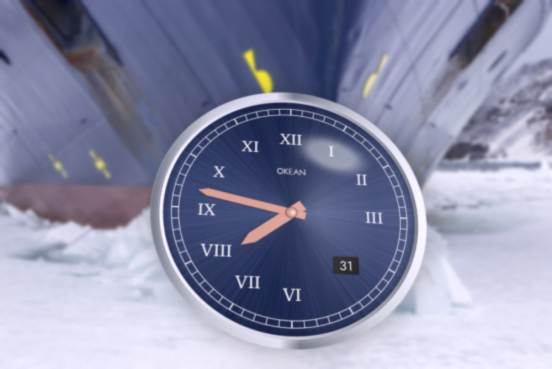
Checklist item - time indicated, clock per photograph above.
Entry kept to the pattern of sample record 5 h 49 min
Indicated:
7 h 47 min
